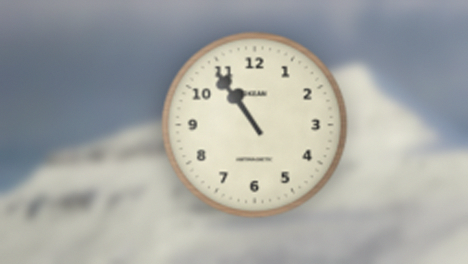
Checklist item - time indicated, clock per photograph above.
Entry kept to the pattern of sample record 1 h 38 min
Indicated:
10 h 54 min
